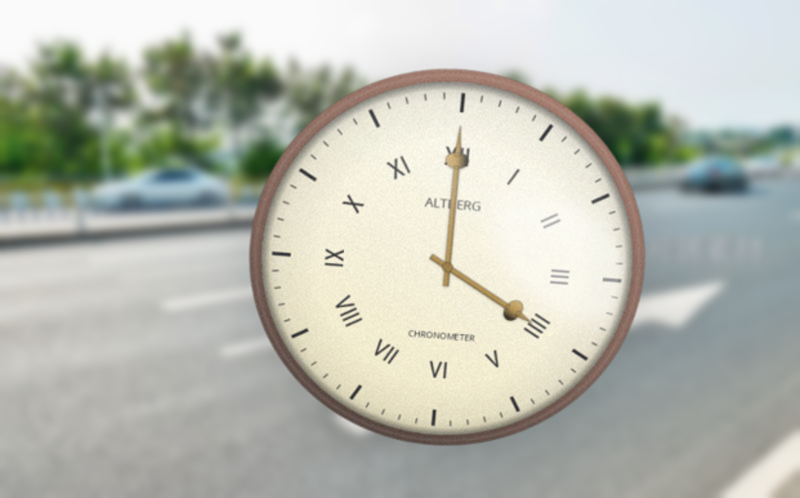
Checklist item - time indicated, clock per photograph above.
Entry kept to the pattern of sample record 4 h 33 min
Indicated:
4 h 00 min
